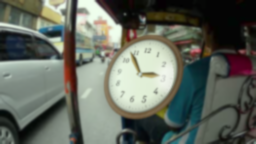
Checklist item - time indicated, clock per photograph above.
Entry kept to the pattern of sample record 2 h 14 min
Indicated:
2 h 53 min
